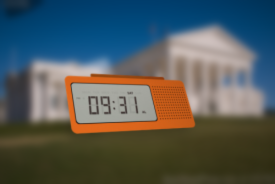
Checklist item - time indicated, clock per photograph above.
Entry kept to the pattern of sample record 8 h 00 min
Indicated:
9 h 31 min
